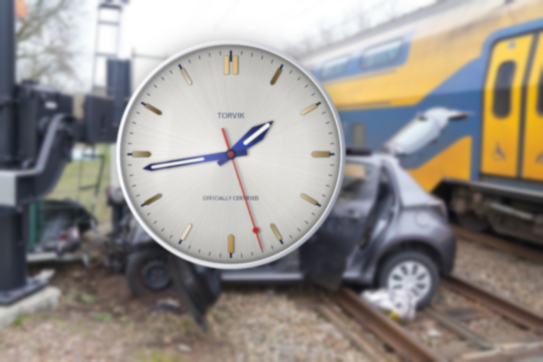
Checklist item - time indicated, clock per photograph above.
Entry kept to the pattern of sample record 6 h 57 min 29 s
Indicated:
1 h 43 min 27 s
